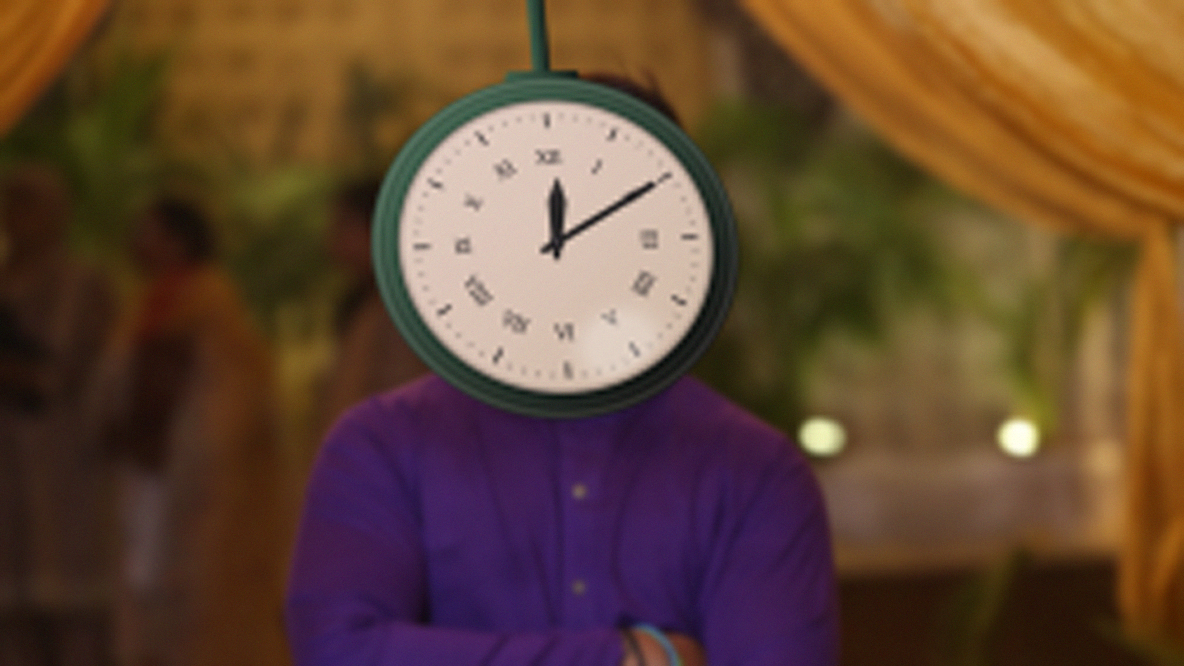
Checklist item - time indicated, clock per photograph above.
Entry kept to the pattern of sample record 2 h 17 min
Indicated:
12 h 10 min
